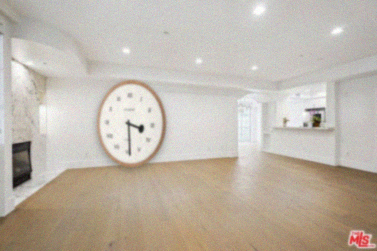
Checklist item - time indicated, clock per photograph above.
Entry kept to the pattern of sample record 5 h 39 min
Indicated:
3 h 29 min
